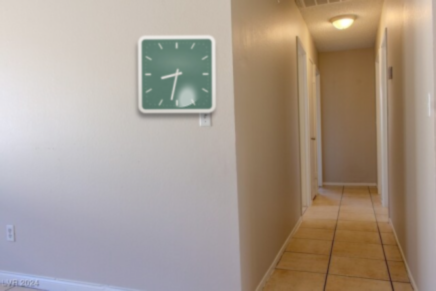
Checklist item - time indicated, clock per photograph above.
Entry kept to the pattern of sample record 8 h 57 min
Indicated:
8 h 32 min
